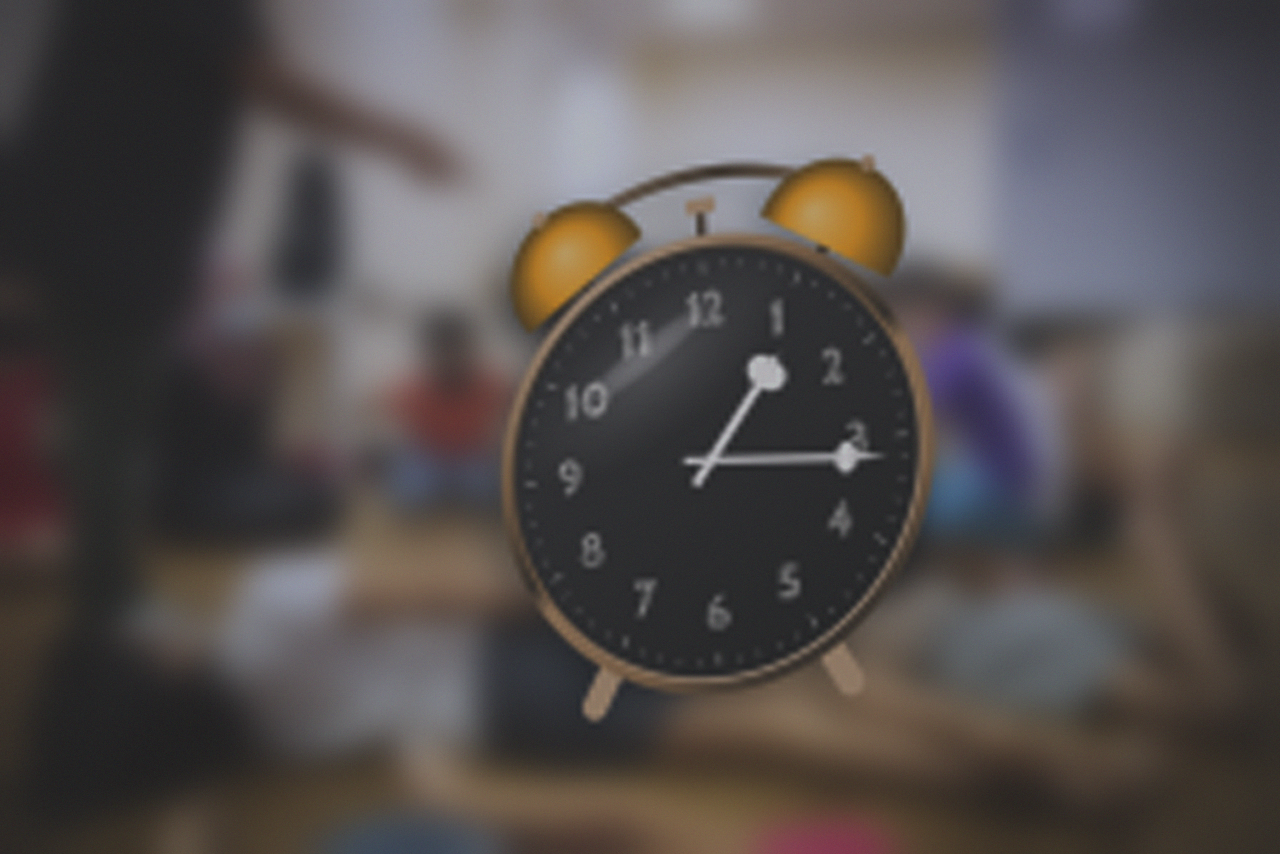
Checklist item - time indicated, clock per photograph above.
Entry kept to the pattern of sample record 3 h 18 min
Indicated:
1 h 16 min
